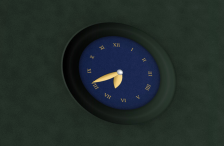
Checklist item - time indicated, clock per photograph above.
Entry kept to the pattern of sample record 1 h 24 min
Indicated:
6 h 41 min
